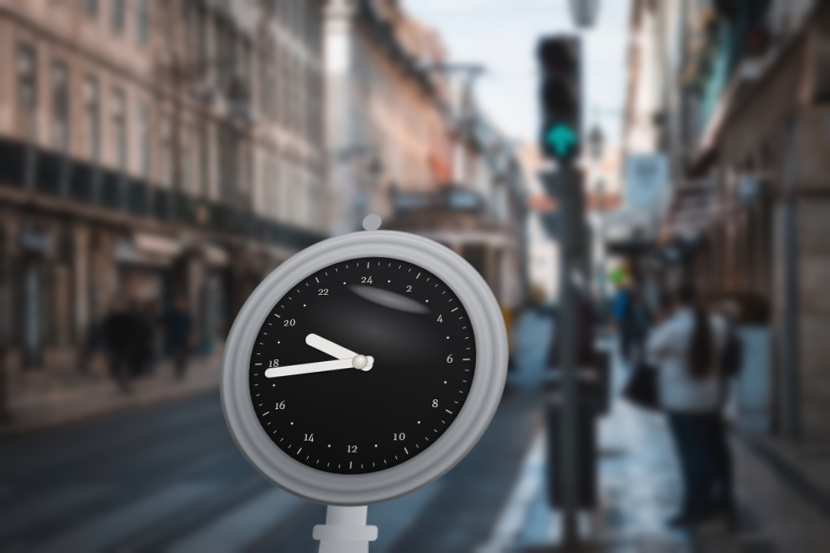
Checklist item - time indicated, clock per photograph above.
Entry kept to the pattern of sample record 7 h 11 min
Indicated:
19 h 44 min
